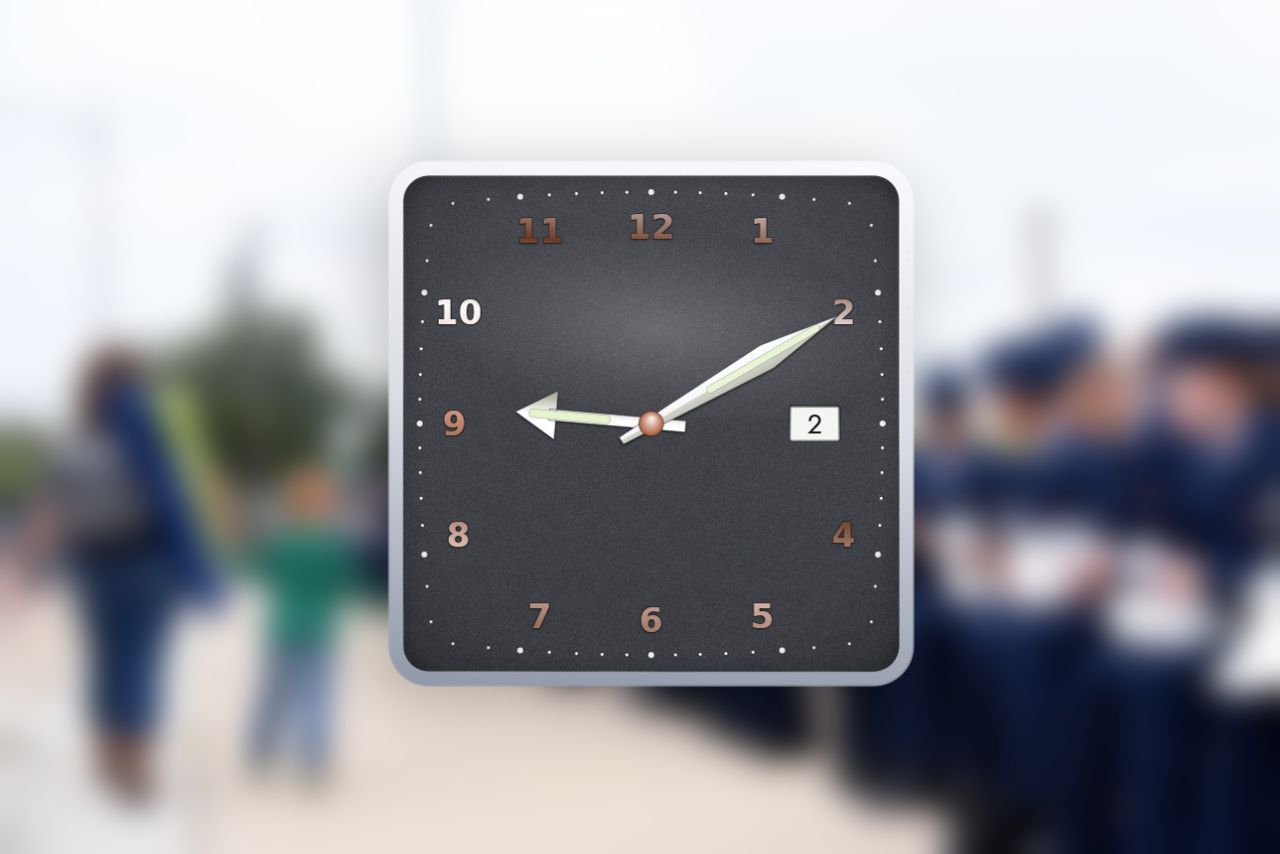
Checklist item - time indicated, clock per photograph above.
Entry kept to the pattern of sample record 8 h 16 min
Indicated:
9 h 10 min
